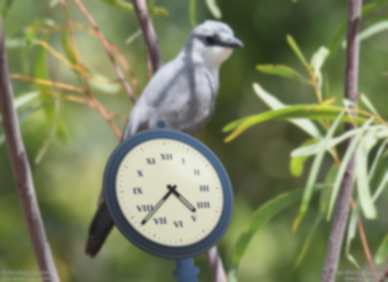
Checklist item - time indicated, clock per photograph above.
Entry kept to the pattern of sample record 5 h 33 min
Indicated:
4 h 38 min
